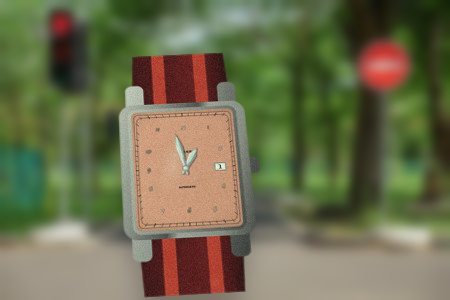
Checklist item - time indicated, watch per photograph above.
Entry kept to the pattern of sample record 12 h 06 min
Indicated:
12 h 58 min
